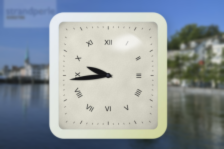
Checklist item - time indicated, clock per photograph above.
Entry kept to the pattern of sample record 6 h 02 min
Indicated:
9 h 44 min
